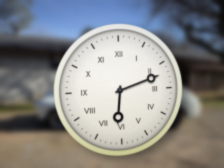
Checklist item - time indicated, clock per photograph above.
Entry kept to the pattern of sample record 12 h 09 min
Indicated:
6 h 12 min
